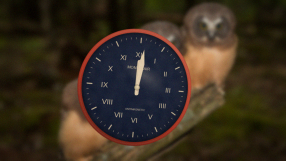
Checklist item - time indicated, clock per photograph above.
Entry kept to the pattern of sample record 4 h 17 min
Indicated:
12 h 01 min
